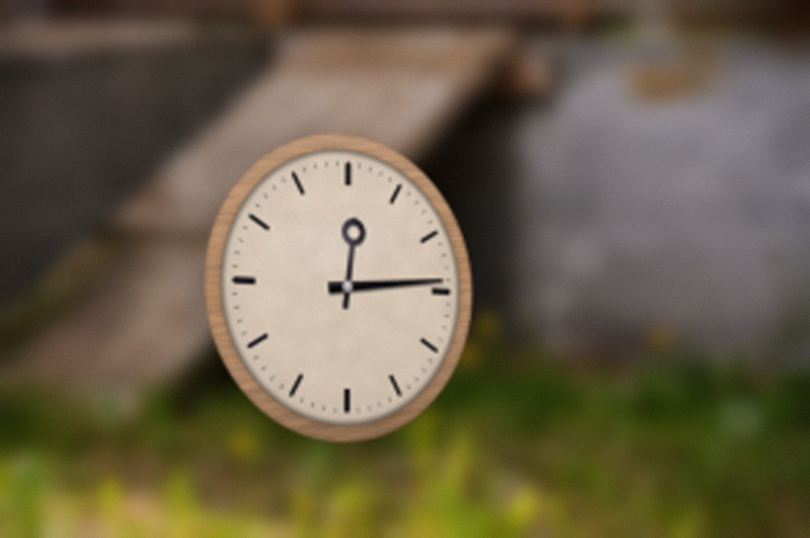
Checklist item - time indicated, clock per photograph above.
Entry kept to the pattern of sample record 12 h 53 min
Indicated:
12 h 14 min
